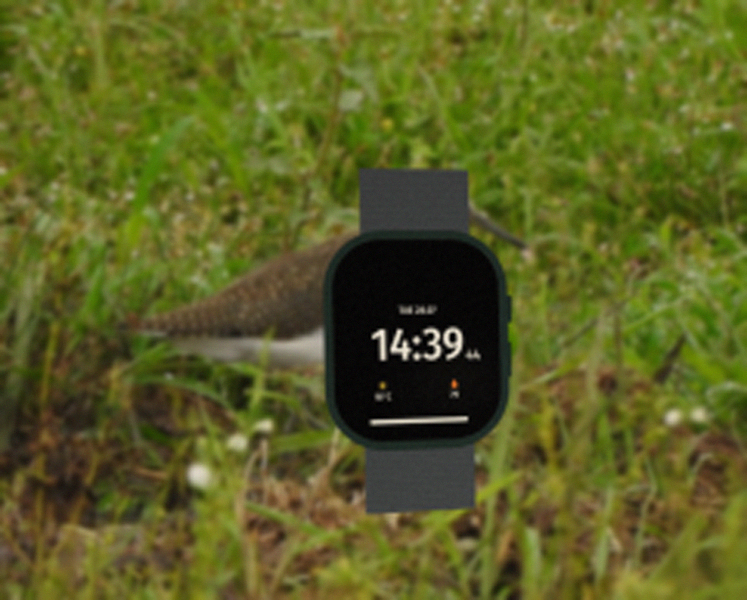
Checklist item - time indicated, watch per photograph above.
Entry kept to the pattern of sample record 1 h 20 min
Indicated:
14 h 39 min
